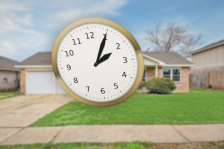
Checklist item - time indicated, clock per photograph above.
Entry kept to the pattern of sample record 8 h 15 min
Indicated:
2 h 05 min
